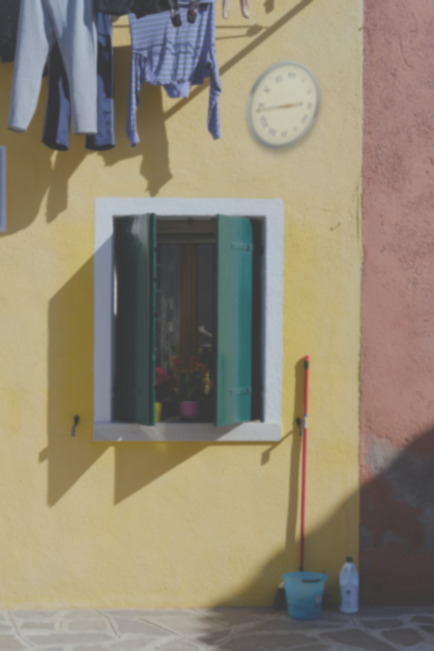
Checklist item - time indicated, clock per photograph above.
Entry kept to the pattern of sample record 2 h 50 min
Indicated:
2 h 44 min
